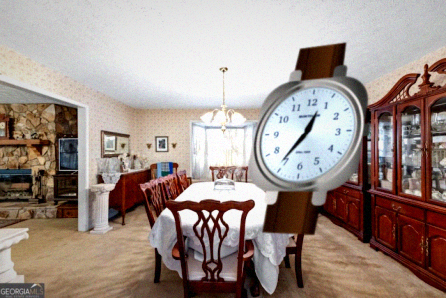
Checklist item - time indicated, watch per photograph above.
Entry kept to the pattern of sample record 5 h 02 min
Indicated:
12 h 36 min
